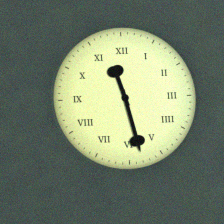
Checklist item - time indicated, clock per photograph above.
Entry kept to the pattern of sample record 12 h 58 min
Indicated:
11 h 28 min
